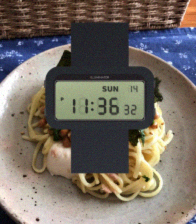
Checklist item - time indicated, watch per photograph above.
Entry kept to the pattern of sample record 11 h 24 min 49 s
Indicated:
11 h 36 min 32 s
